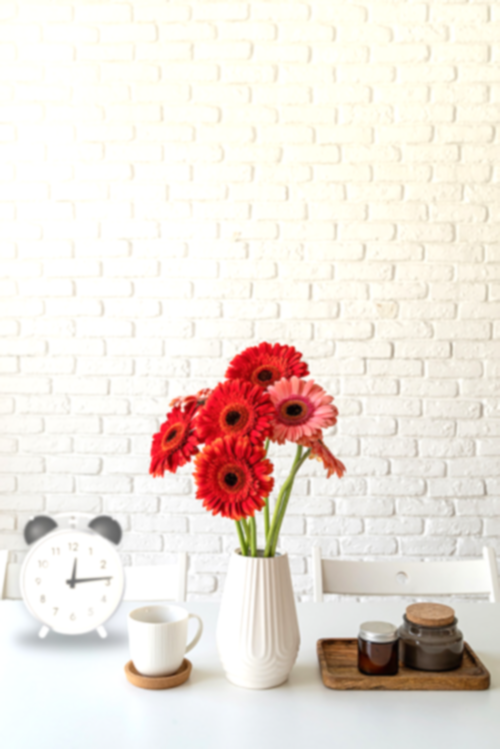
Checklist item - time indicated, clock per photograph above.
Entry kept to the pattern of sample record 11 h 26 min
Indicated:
12 h 14 min
